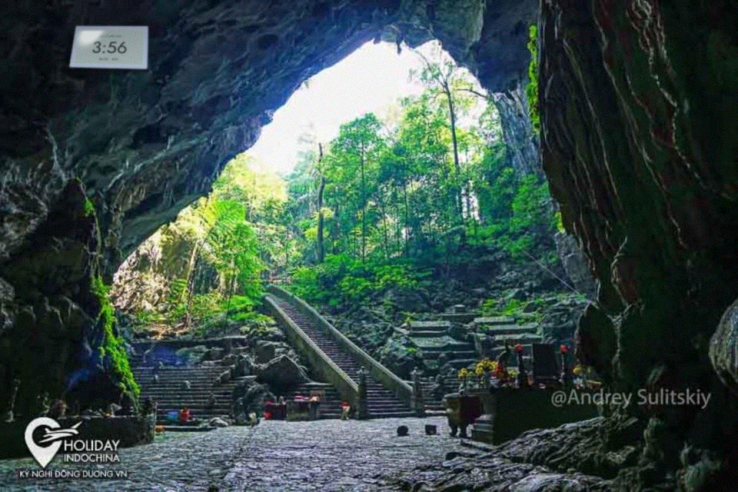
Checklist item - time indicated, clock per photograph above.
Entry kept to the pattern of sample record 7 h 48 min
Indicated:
3 h 56 min
